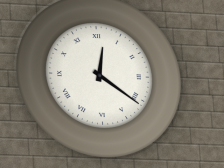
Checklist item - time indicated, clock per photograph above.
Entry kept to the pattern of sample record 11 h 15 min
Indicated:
12 h 21 min
